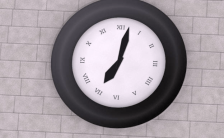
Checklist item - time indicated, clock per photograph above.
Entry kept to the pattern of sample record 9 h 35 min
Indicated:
7 h 02 min
